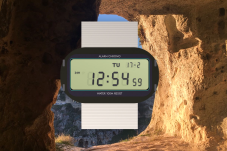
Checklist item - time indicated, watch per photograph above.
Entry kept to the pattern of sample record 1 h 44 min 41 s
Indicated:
12 h 54 min 59 s
